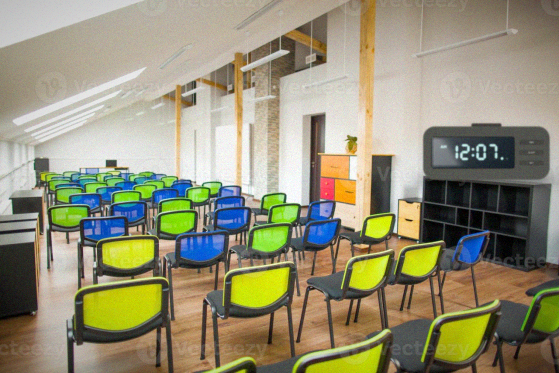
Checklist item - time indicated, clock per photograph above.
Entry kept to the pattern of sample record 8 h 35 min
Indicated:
12 h 07 min
